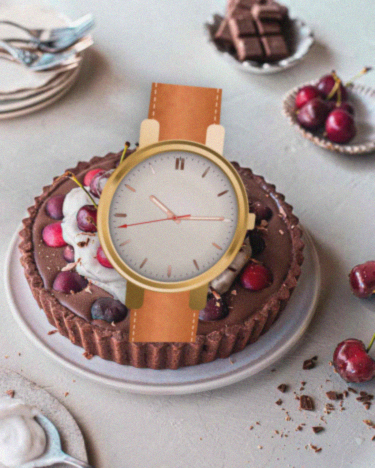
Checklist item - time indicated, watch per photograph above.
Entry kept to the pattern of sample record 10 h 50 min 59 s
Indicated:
10 h 14 min 43 s
